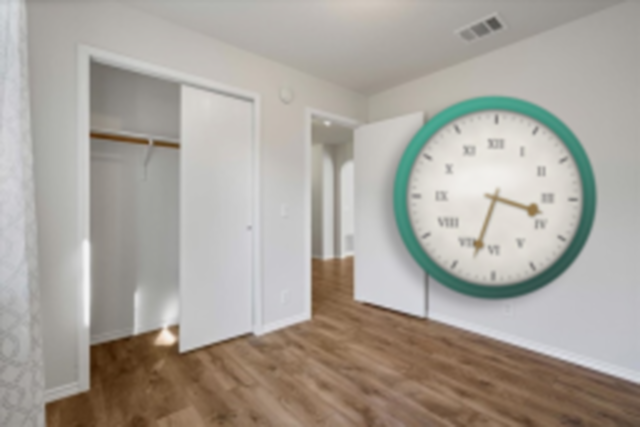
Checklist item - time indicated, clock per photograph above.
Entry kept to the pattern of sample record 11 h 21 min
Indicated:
3 h 33 min
